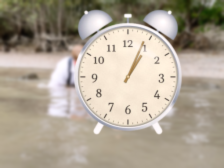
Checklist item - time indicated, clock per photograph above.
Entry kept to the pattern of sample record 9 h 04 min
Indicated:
1 h 04 min
